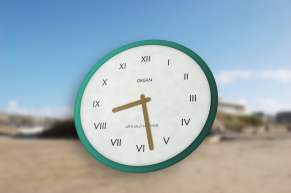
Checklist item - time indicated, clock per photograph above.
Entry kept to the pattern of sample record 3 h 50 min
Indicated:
8 h 28 min
